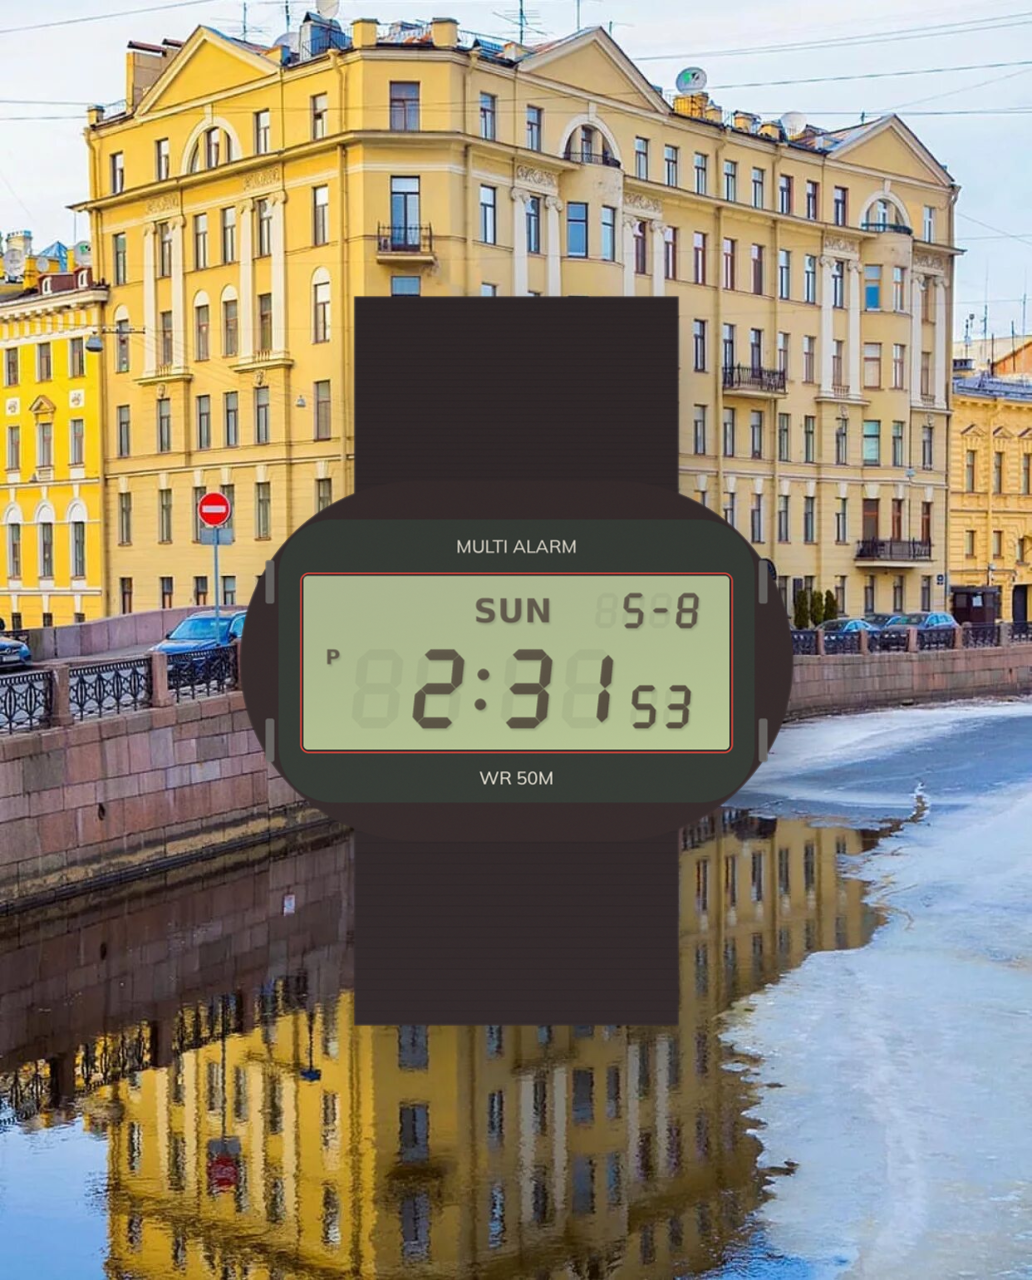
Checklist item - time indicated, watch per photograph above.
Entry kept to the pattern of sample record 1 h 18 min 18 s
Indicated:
2 h 31 min 53 s
